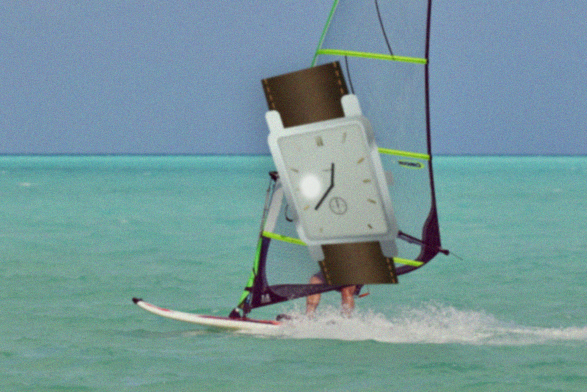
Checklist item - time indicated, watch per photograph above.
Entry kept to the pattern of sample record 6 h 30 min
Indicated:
12 h 38 min
